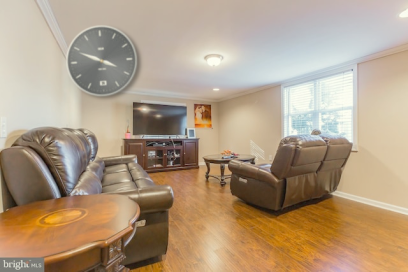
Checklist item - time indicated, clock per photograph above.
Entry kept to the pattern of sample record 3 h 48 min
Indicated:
3 h 49 min
